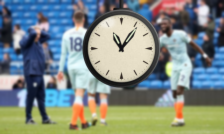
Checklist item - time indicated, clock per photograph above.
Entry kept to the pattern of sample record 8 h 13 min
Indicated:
11 h 06 min
